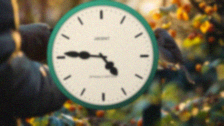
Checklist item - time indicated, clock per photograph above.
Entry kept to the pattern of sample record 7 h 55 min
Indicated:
4 h 46 min
